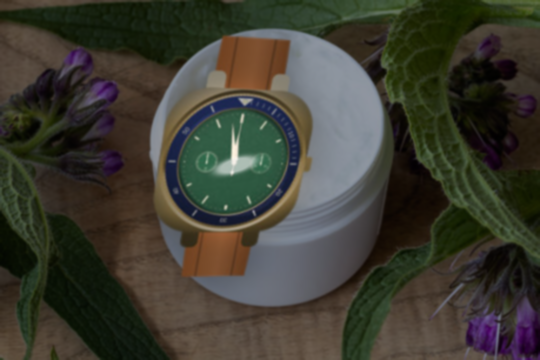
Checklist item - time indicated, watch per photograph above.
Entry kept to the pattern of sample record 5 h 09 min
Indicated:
11 h 58 min
